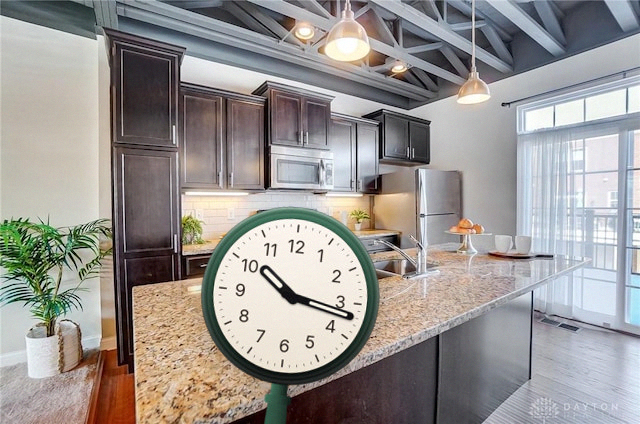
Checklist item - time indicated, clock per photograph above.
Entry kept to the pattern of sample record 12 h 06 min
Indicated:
10 h 17 min
